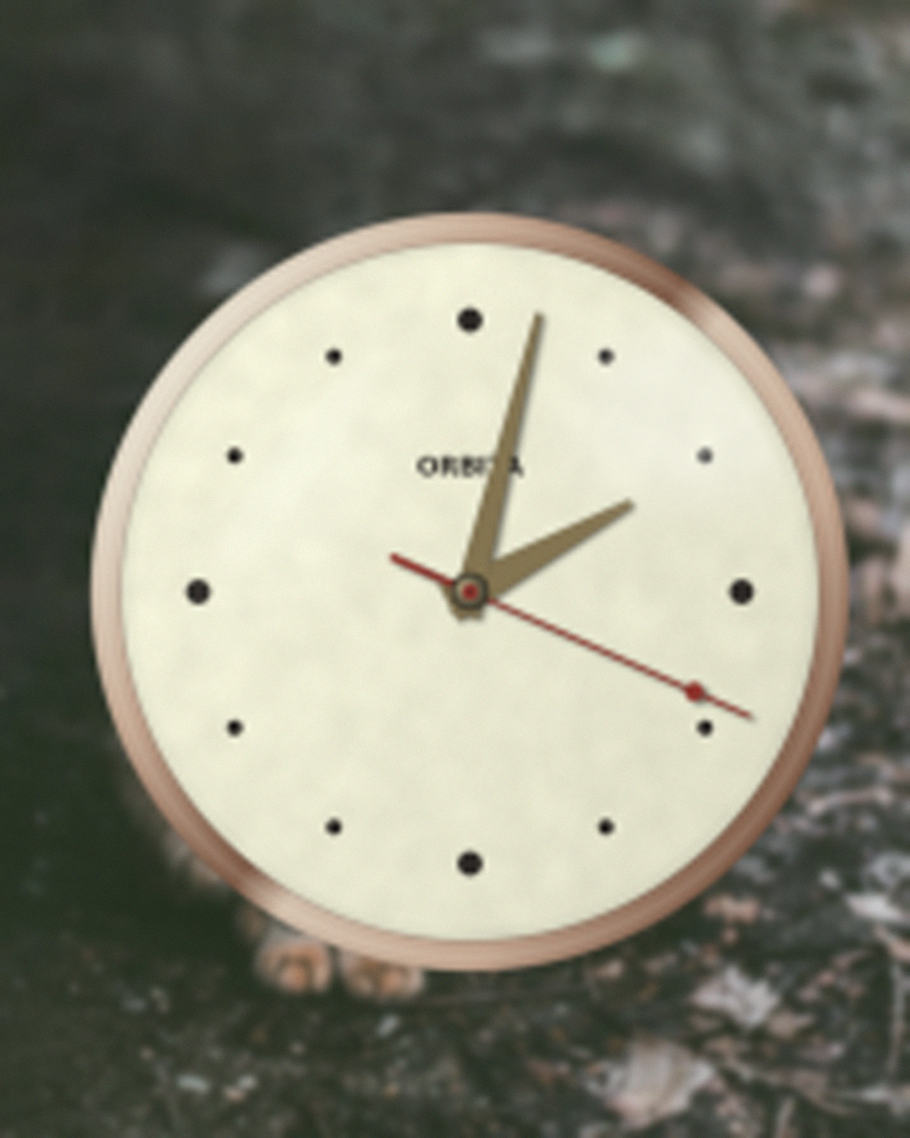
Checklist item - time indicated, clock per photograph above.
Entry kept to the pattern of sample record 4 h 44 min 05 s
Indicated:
2 h 02 min 19 s
